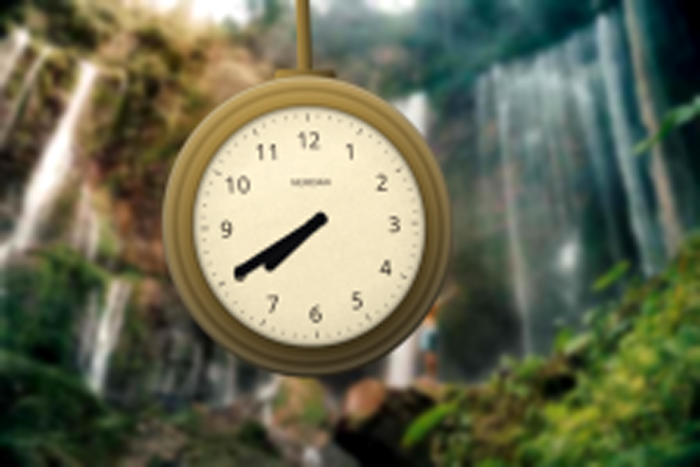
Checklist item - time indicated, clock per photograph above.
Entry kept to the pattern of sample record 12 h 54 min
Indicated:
7 h 40 min
